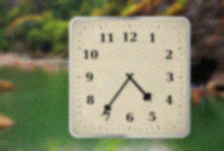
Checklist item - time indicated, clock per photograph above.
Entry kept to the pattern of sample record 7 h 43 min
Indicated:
4 h 36 min
